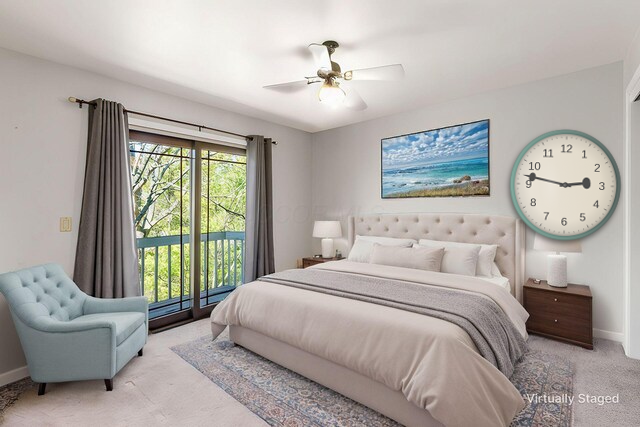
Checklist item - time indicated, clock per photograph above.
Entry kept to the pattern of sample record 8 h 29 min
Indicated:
2 h 47 min
